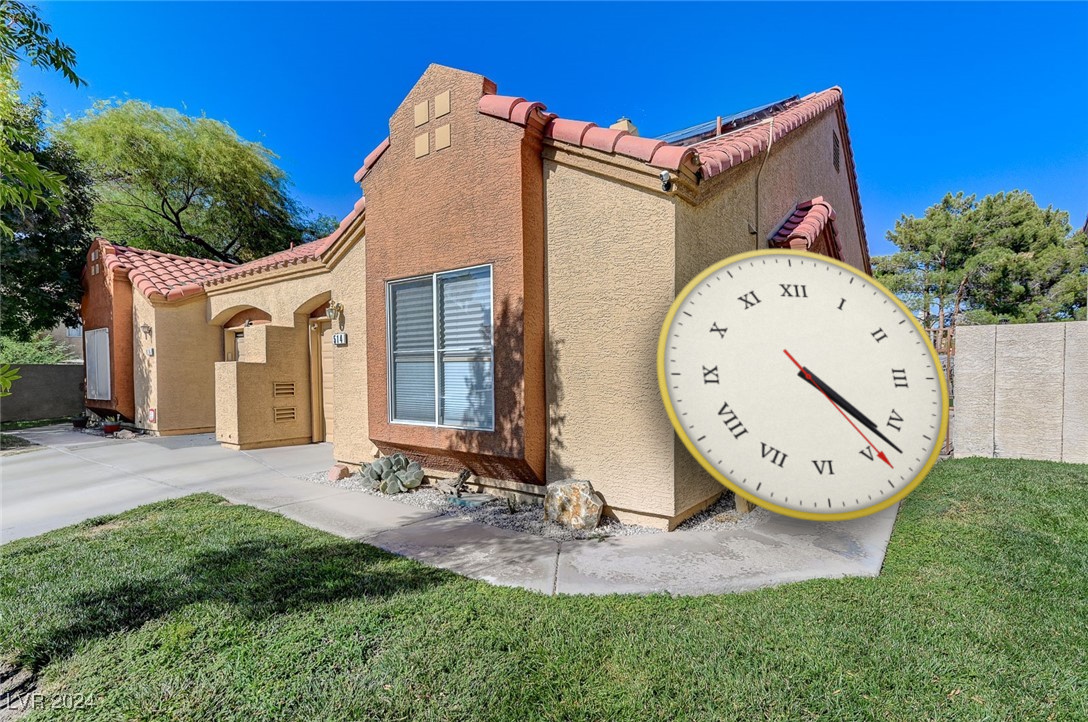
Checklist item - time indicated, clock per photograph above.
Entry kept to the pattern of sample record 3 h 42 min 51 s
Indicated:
4 h 22 min 24 s
